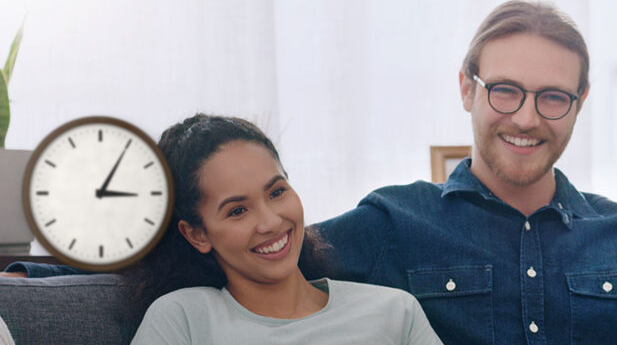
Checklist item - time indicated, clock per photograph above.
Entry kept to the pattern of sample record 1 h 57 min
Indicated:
3 h 05 min
